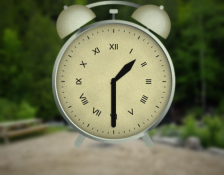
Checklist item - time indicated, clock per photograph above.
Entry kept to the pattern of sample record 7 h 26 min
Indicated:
1 h 30 min
